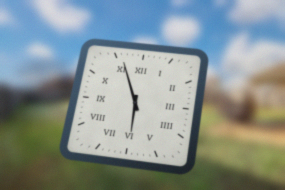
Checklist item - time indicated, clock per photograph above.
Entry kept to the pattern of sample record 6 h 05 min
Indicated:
5 h 56 min
